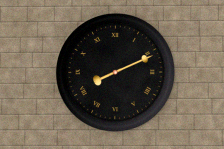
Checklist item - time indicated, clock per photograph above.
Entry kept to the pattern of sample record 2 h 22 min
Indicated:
8 h 11 min
